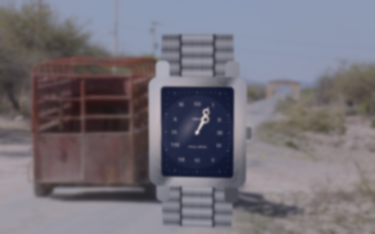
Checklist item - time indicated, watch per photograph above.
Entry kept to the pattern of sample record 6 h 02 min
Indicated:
1 h 04 min
